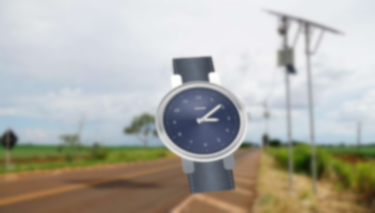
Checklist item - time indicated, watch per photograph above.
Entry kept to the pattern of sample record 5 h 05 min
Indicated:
3 h 09 min
